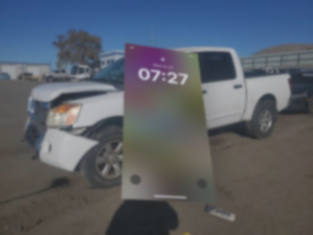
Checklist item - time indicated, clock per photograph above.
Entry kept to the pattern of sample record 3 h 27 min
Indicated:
7 h 27 min
